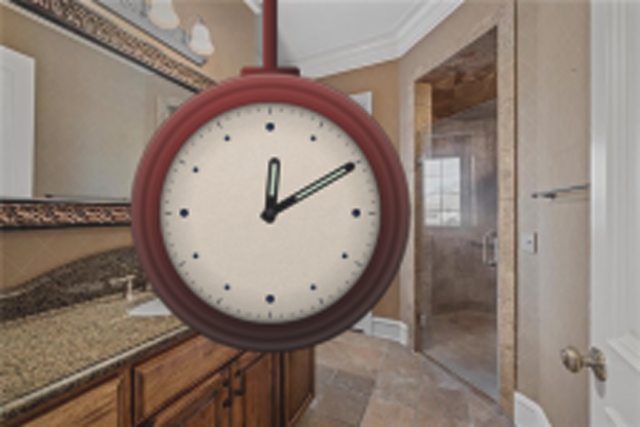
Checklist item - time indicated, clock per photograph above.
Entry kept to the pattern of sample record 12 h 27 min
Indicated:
12 h 10 min
